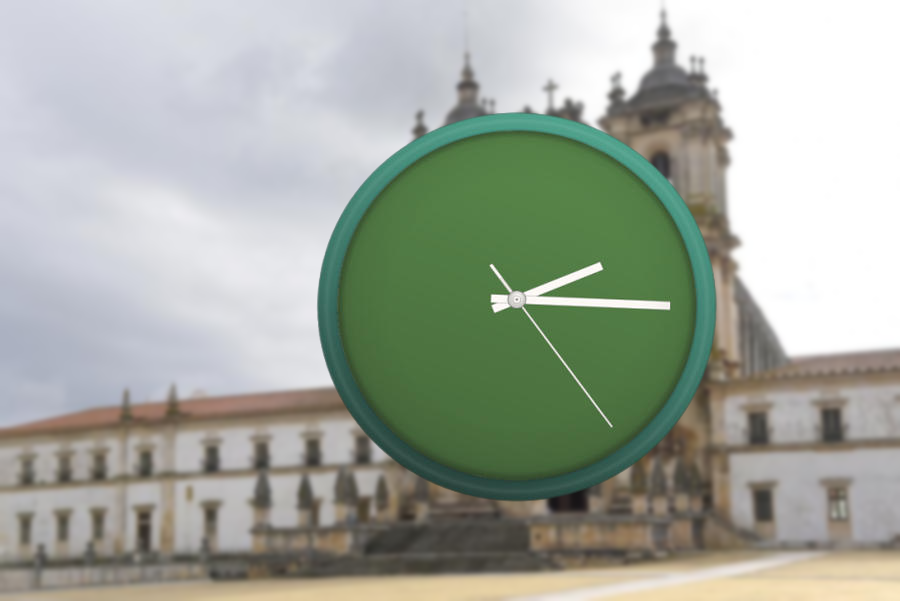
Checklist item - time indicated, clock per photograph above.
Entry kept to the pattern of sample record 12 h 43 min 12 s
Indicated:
2 h 15 min 24 s
